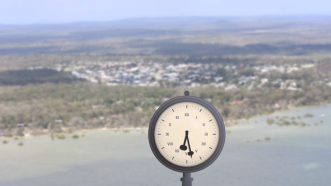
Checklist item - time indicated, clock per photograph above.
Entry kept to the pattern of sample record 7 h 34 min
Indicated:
6 h 28 min
